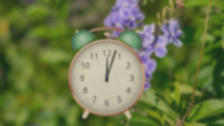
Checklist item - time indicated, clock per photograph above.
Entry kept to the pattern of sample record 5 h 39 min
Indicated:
12 h 03 min
